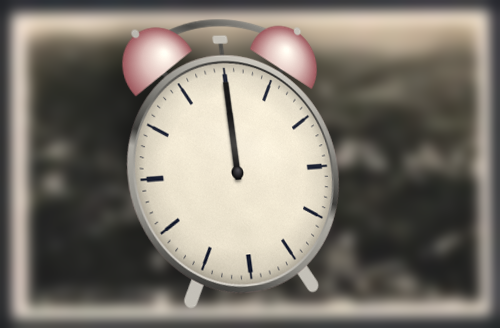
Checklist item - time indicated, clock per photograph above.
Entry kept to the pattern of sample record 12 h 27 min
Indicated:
12 h 00 min
